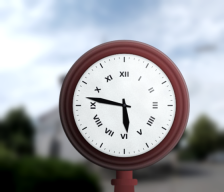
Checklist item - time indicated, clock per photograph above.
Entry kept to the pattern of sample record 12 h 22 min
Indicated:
5 h 47 min
